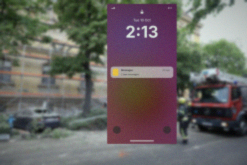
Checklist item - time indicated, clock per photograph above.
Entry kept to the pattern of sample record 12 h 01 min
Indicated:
2 h 13 min
